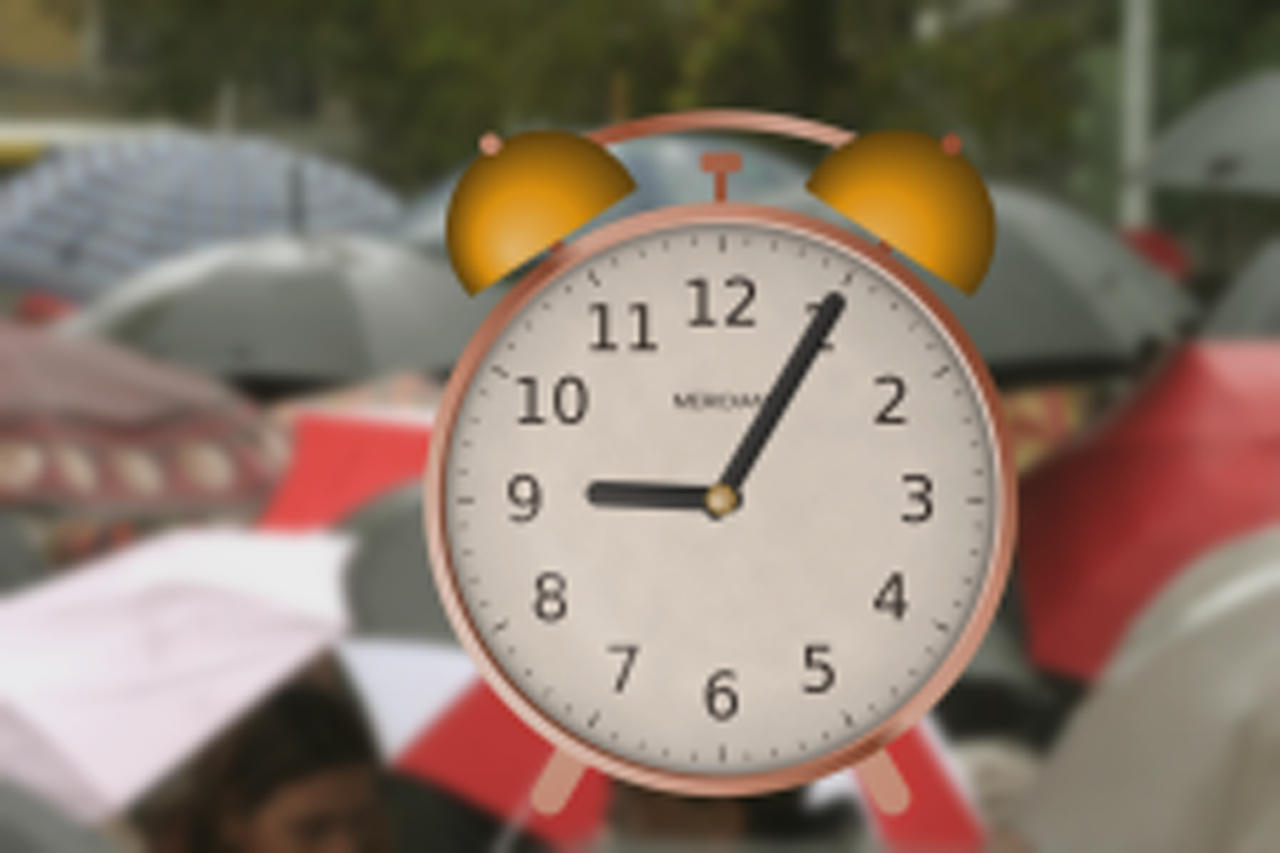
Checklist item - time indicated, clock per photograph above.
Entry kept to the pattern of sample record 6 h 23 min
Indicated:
9 h 05 min
